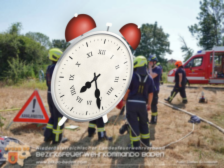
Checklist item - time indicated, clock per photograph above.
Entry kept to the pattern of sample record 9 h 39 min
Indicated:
7 h 26 min
